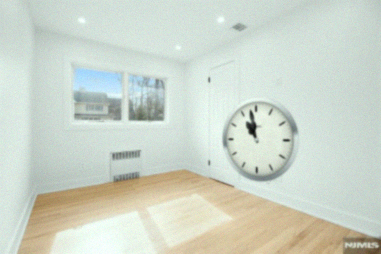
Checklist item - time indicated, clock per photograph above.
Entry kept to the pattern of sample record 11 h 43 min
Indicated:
10 h 58 min
